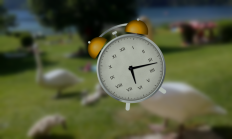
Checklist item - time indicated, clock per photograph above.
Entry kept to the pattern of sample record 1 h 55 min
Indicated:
6 h 17 min
